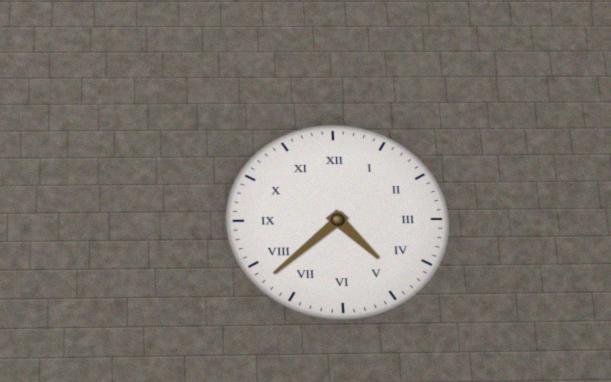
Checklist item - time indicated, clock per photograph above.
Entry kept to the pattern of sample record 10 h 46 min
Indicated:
4 h 38 min
